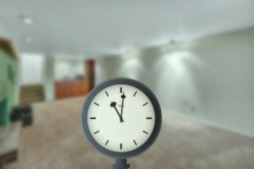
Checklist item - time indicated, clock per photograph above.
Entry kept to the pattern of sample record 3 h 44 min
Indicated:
11 h 01 min
